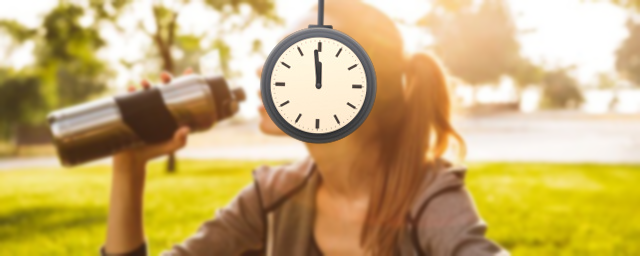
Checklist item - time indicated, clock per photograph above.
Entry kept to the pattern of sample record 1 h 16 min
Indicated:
11 h 59 min
